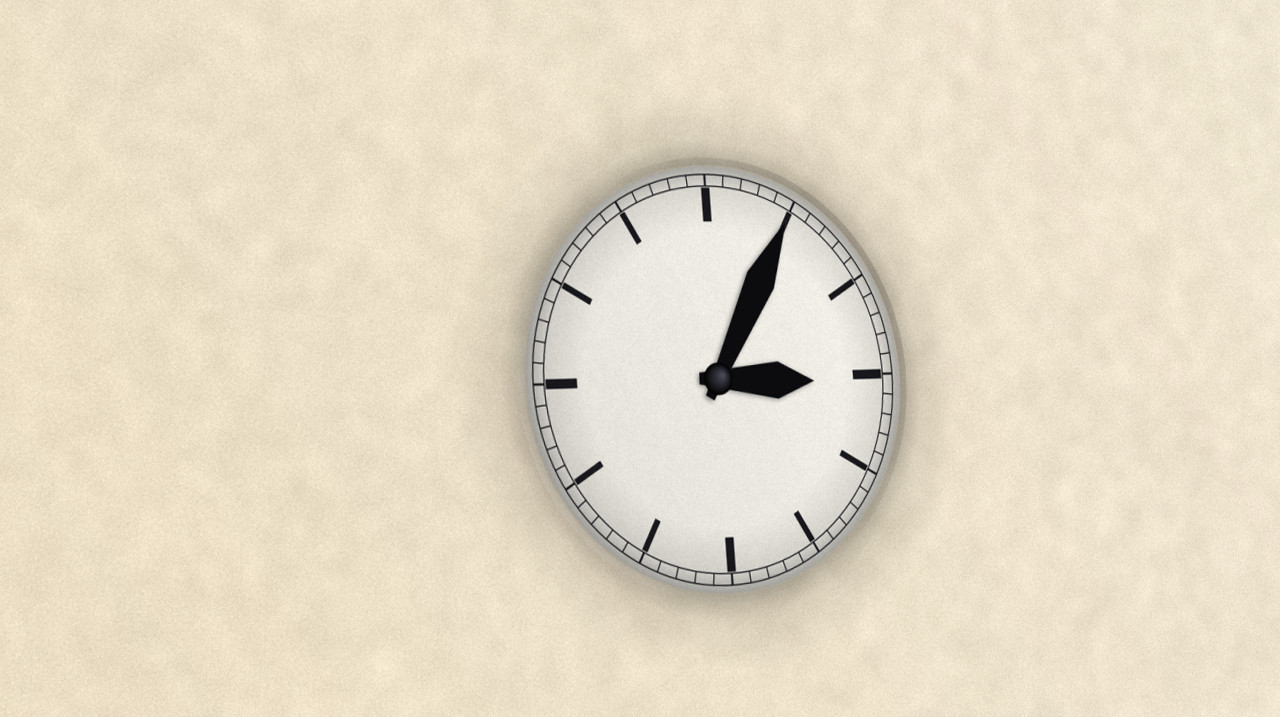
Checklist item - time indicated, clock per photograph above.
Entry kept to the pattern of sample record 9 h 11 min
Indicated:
3 h 05 min
